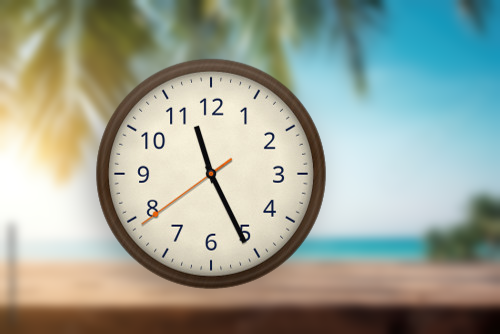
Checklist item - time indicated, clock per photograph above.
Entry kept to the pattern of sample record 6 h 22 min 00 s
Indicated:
11 h 25 min 39 s
